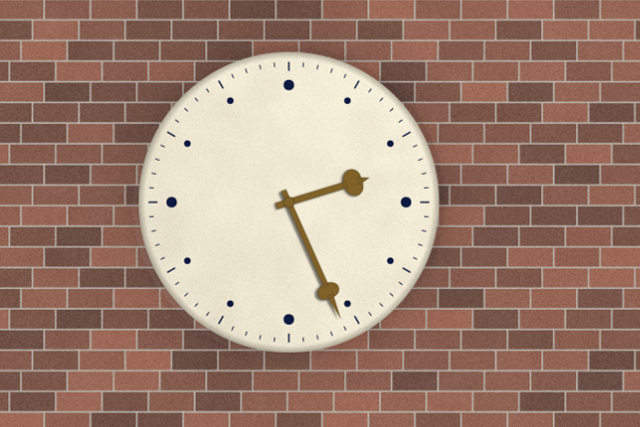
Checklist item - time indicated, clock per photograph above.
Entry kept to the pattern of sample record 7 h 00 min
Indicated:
2 h 26 min
